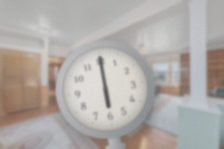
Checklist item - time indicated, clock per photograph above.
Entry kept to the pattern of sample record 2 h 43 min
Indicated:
6 h 00 min
